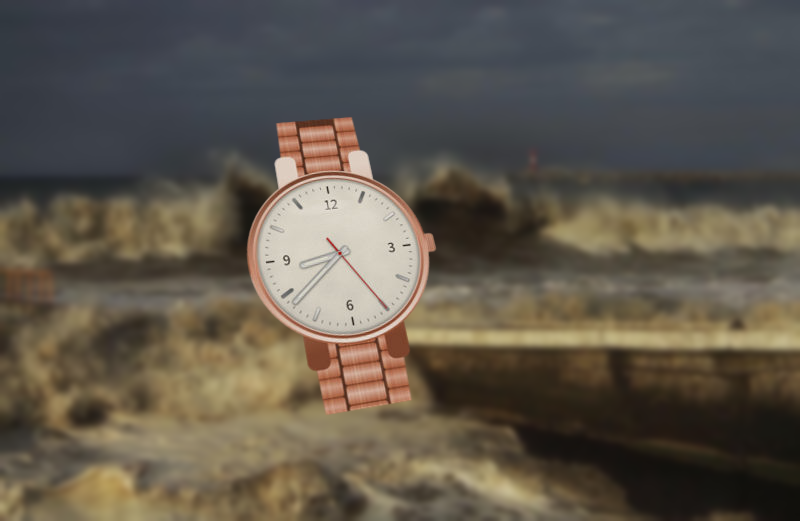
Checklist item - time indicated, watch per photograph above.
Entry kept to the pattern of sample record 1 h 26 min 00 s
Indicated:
8 h 38 min 25 s
